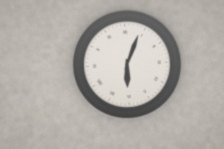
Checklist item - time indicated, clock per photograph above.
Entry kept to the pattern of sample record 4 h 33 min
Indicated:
6 h 04 min
